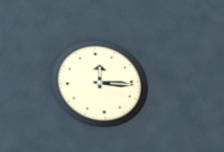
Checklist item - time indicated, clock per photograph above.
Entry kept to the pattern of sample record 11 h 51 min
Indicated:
12 h 16 min
